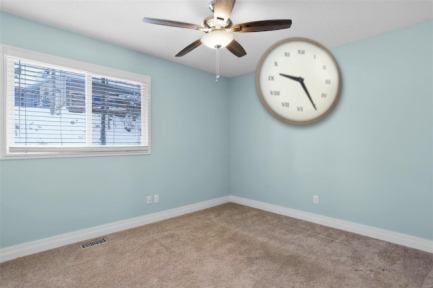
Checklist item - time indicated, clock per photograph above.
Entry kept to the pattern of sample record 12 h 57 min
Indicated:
9 h 25 min
